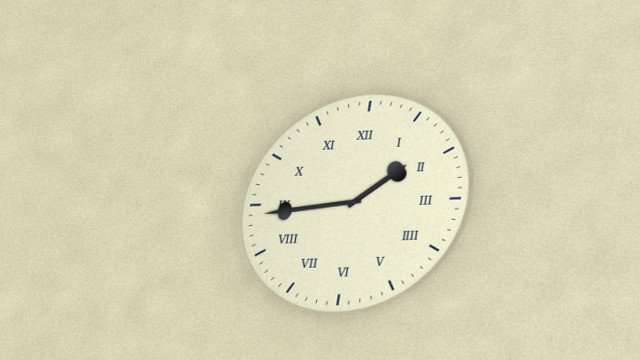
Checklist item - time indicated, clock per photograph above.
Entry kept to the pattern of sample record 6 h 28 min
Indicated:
1 h 44 min
